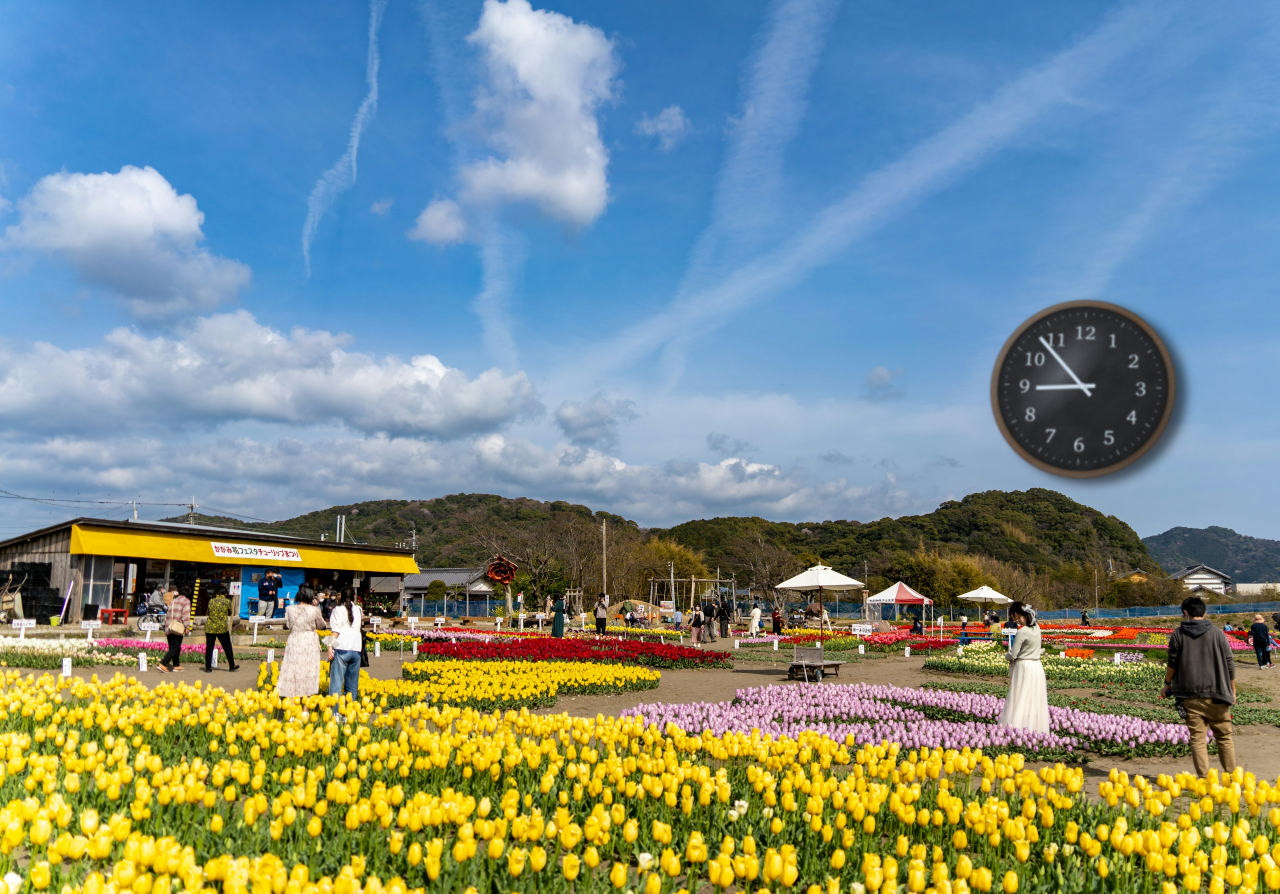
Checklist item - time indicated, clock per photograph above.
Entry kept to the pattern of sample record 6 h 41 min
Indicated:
8 h 53 min
